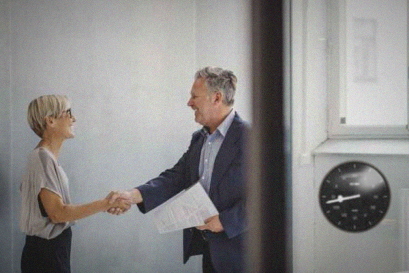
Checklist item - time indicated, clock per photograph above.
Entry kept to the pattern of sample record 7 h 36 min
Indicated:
8 h 43 min
